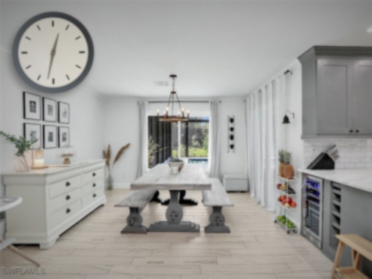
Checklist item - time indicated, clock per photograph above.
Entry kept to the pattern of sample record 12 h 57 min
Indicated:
12 h 32 min
